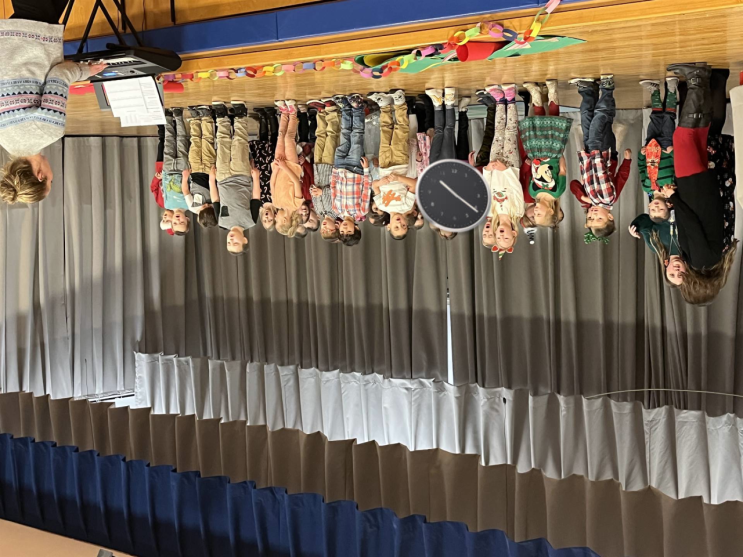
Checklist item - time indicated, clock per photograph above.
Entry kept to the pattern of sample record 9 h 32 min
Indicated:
10 h 21 min
